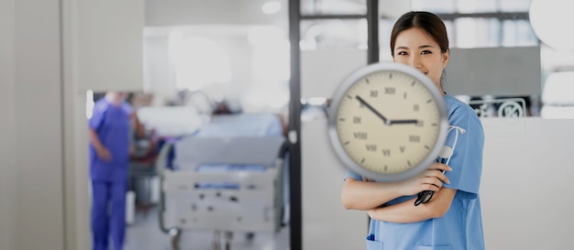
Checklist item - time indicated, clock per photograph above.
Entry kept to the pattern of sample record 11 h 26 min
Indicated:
2 h 51 min
